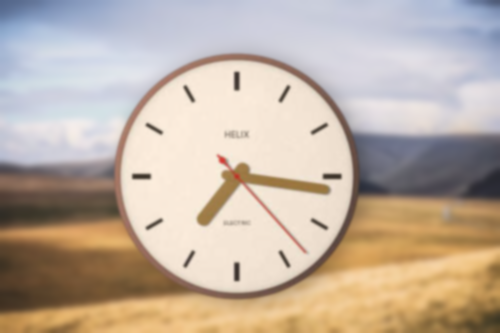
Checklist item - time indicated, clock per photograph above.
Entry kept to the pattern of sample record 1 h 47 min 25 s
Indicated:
7 h 16 min 23 s
